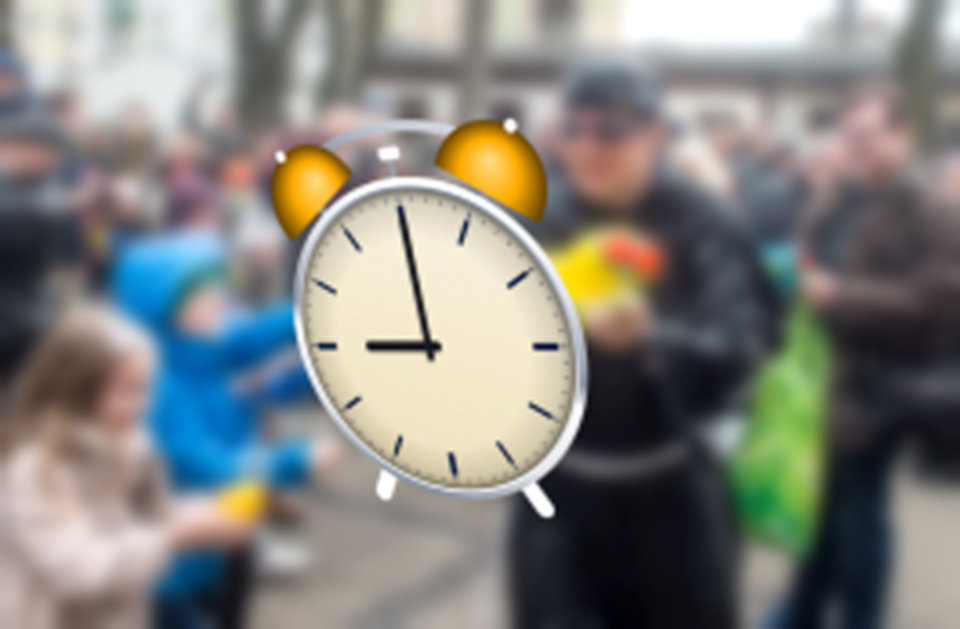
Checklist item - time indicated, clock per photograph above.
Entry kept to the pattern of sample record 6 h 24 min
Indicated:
9 h 00 min
